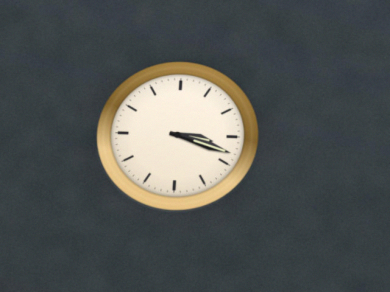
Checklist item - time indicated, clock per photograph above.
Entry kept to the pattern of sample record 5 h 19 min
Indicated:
3 h 18 min
